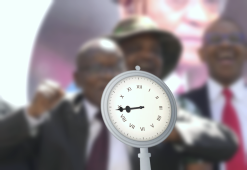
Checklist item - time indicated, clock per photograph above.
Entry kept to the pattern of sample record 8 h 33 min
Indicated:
8 h 44 min
